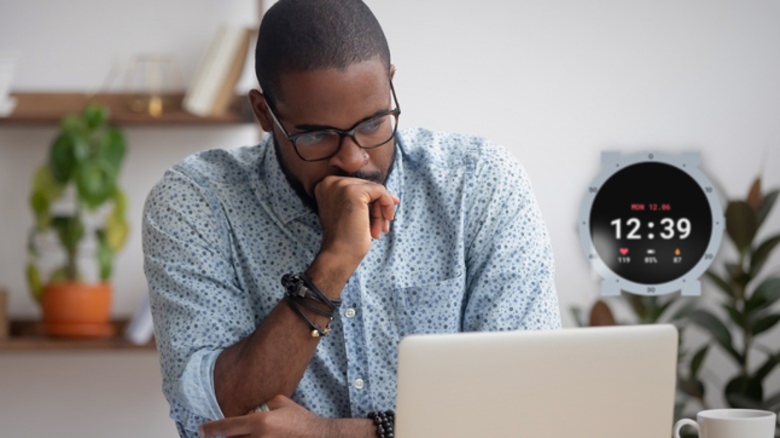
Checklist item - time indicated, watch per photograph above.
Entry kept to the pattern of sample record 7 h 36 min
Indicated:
12 h 39 min
